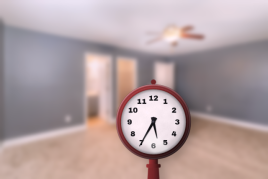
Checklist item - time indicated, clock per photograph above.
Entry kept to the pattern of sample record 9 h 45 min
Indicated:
5 h 35 min
